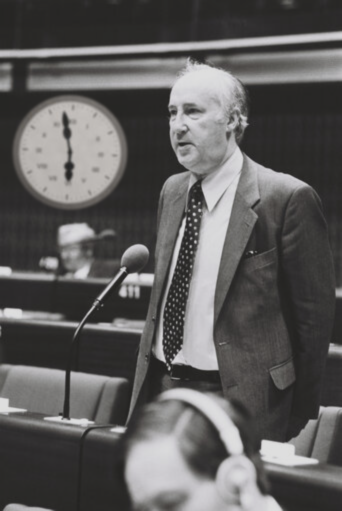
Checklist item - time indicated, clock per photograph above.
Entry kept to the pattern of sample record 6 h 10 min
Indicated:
5 h 58 min
